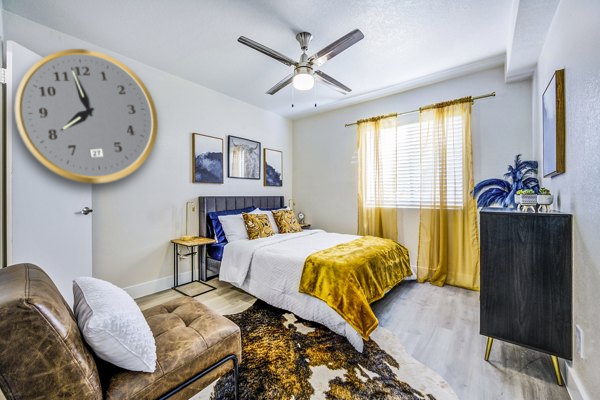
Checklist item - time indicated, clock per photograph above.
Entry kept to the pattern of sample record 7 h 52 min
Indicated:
7 h 58 min
